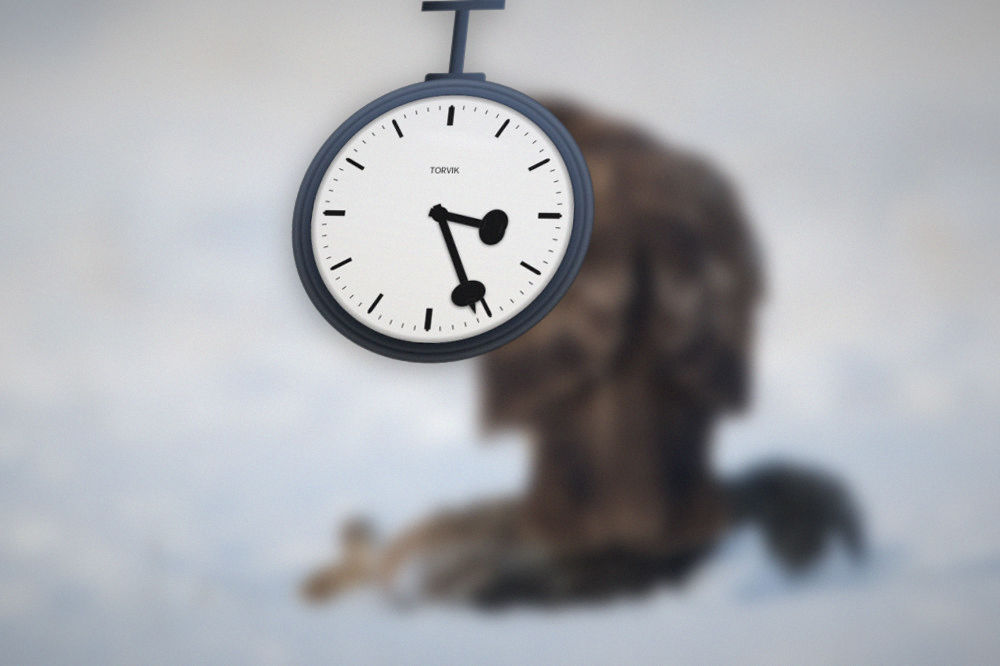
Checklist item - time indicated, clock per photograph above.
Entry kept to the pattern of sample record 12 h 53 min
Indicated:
3 h 26 min
